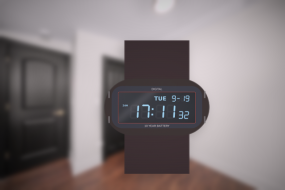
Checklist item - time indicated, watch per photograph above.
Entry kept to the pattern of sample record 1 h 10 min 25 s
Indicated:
17 h 11 min 32 s
